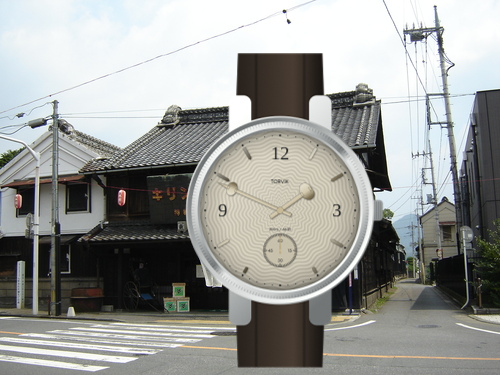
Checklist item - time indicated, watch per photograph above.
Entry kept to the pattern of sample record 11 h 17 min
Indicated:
1 h 49 min
